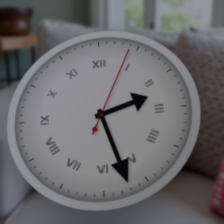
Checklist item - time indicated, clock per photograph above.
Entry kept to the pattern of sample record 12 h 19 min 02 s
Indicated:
2 h 27 min 04 s
